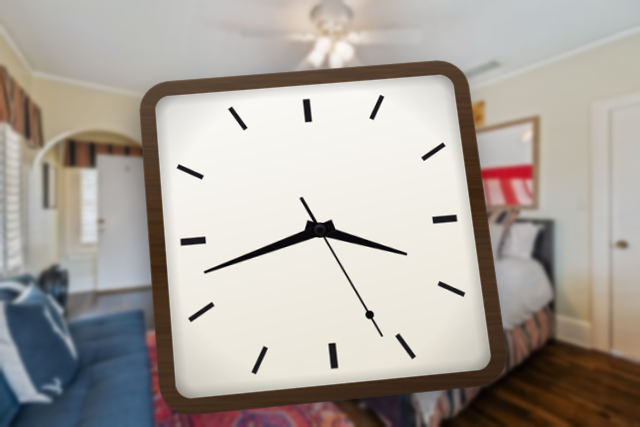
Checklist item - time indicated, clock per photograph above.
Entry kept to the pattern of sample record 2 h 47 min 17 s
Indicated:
3 h 42 min 26 s
